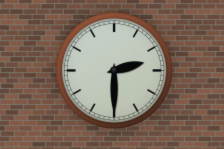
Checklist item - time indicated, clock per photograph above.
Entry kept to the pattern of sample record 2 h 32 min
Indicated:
2 h 30 min
